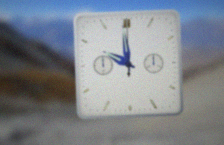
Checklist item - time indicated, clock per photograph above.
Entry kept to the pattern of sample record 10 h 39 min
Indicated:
9 h 59 min
